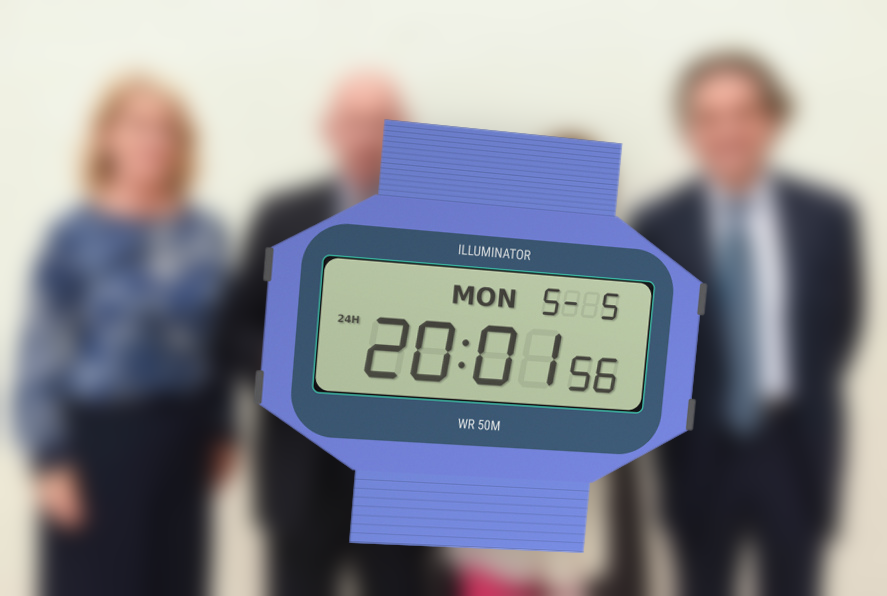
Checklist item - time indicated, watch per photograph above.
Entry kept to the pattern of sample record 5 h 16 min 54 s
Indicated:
20 h 01 min 56 s
